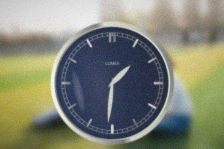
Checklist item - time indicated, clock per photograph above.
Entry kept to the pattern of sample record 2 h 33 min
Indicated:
1 h 31 min
